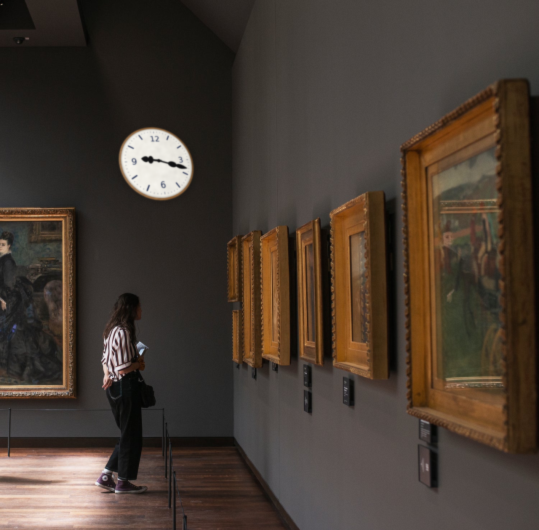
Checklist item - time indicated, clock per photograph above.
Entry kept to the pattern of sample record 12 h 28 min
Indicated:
9 h 18 min
